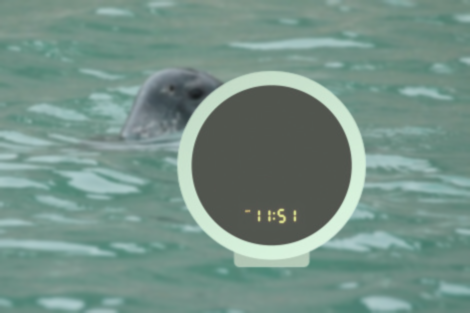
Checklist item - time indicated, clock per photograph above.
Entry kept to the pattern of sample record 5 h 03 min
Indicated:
11 h 51 min
